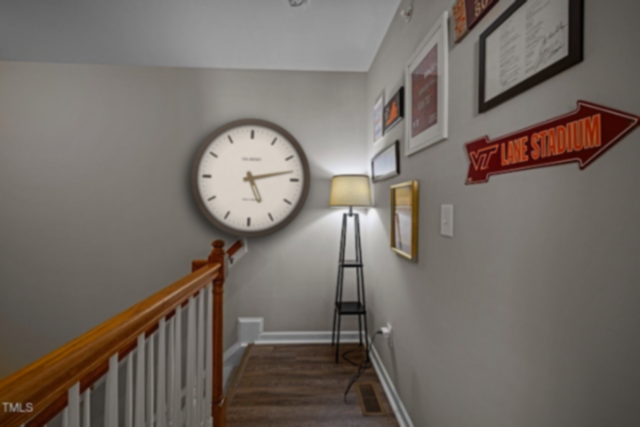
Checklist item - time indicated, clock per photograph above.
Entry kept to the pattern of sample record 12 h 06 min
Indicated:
5 h 13 min
